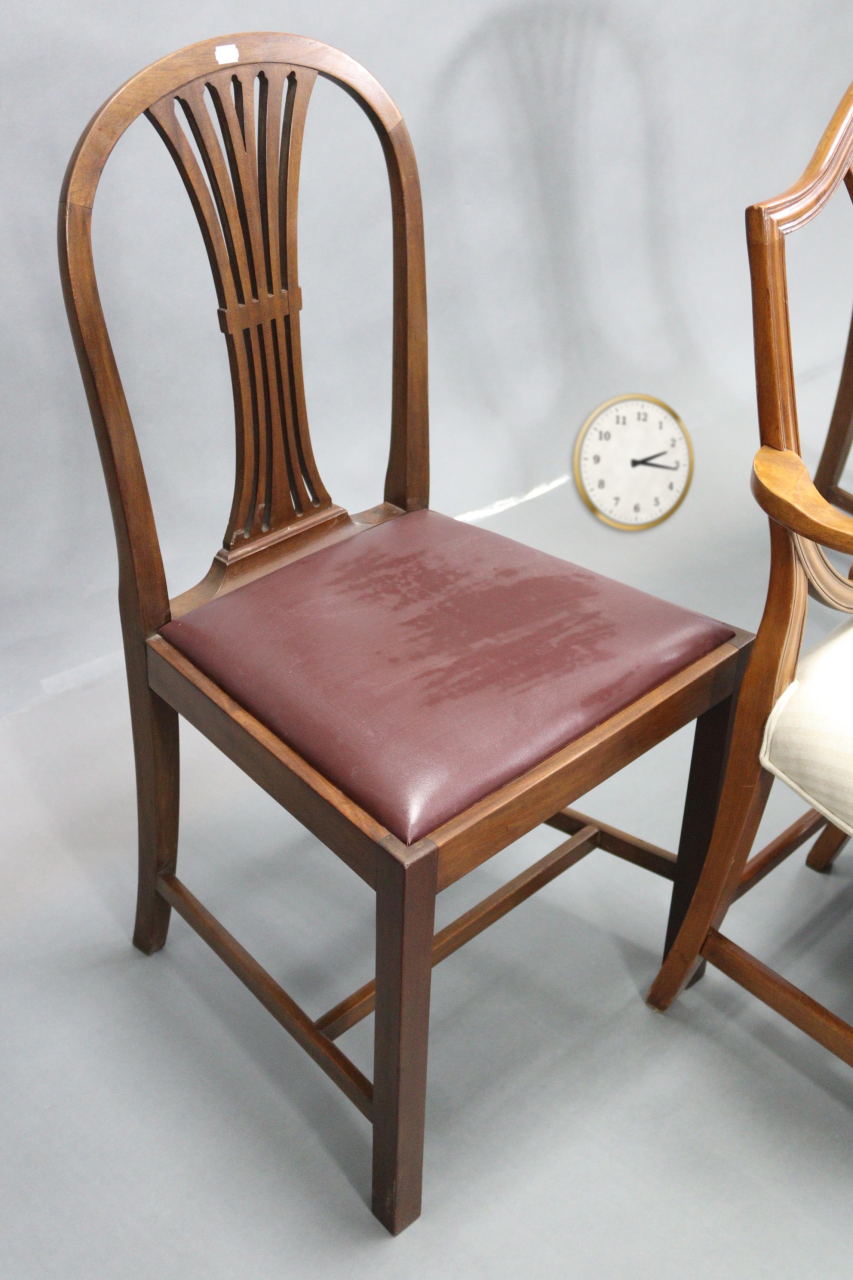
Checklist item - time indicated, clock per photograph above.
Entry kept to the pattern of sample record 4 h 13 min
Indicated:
2 h 16 min
